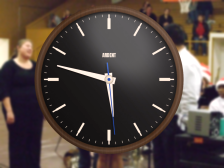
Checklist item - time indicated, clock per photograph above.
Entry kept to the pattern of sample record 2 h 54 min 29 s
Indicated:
5 h 47 min 29 s
